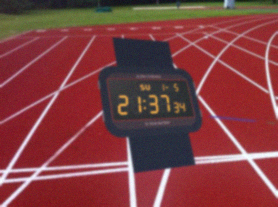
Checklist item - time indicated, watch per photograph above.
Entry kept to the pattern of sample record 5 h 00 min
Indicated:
21 h 37 min
